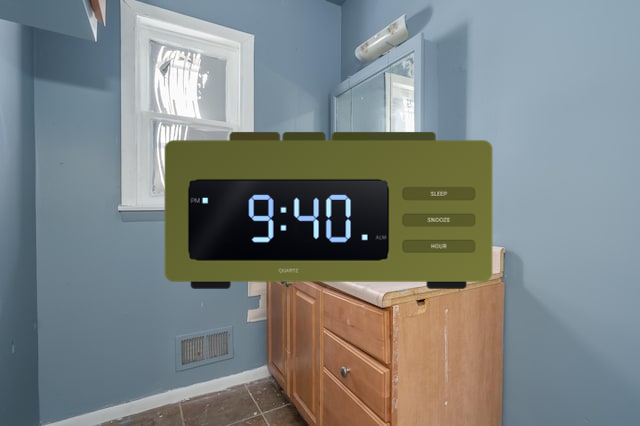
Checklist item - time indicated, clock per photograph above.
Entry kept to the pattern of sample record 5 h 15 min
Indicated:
9 h 40 min
